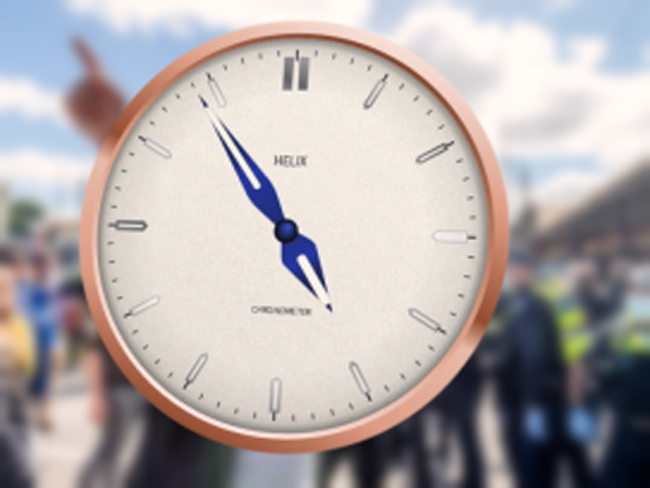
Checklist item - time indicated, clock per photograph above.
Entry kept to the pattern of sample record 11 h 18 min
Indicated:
4 h 54 min
